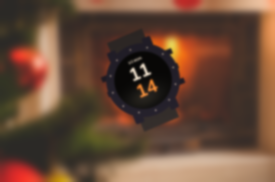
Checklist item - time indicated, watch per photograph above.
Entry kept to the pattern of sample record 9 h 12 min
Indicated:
11 h 14 min
